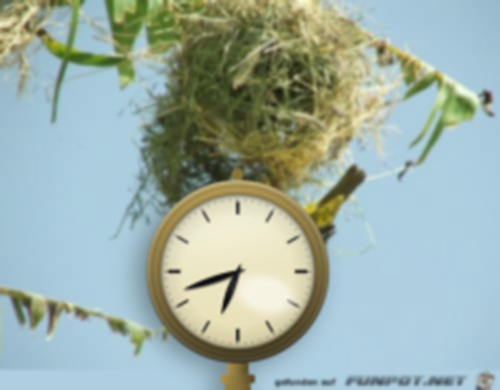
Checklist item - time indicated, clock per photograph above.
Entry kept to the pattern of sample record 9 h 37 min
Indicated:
6 h 42 min
